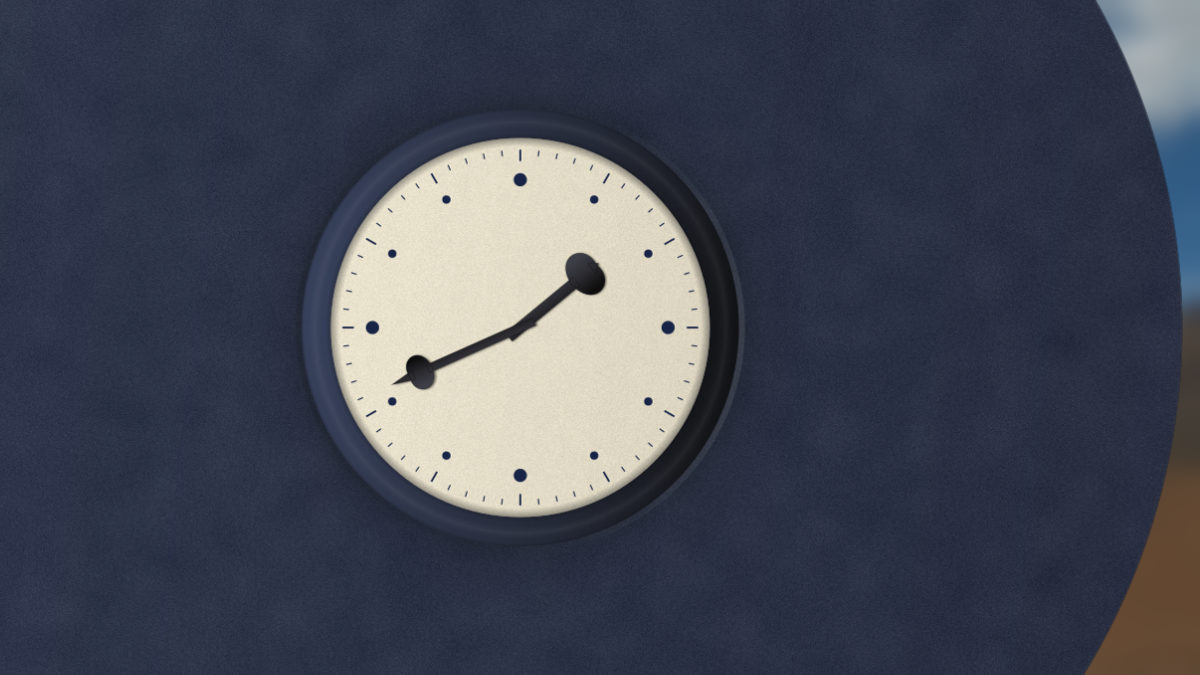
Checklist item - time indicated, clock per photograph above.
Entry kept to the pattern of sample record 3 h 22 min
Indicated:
1 h 41 min
